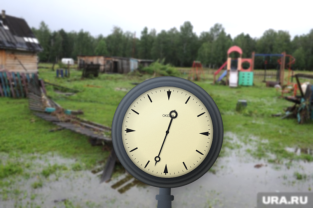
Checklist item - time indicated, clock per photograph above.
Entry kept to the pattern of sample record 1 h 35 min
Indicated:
12 h 33 min
